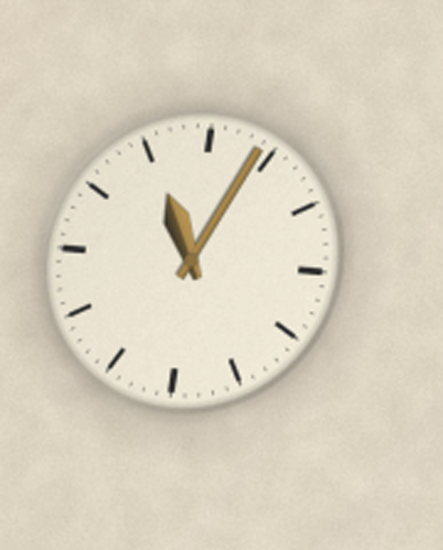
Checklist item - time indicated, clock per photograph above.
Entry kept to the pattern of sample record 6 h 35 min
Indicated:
11 h 04 min
